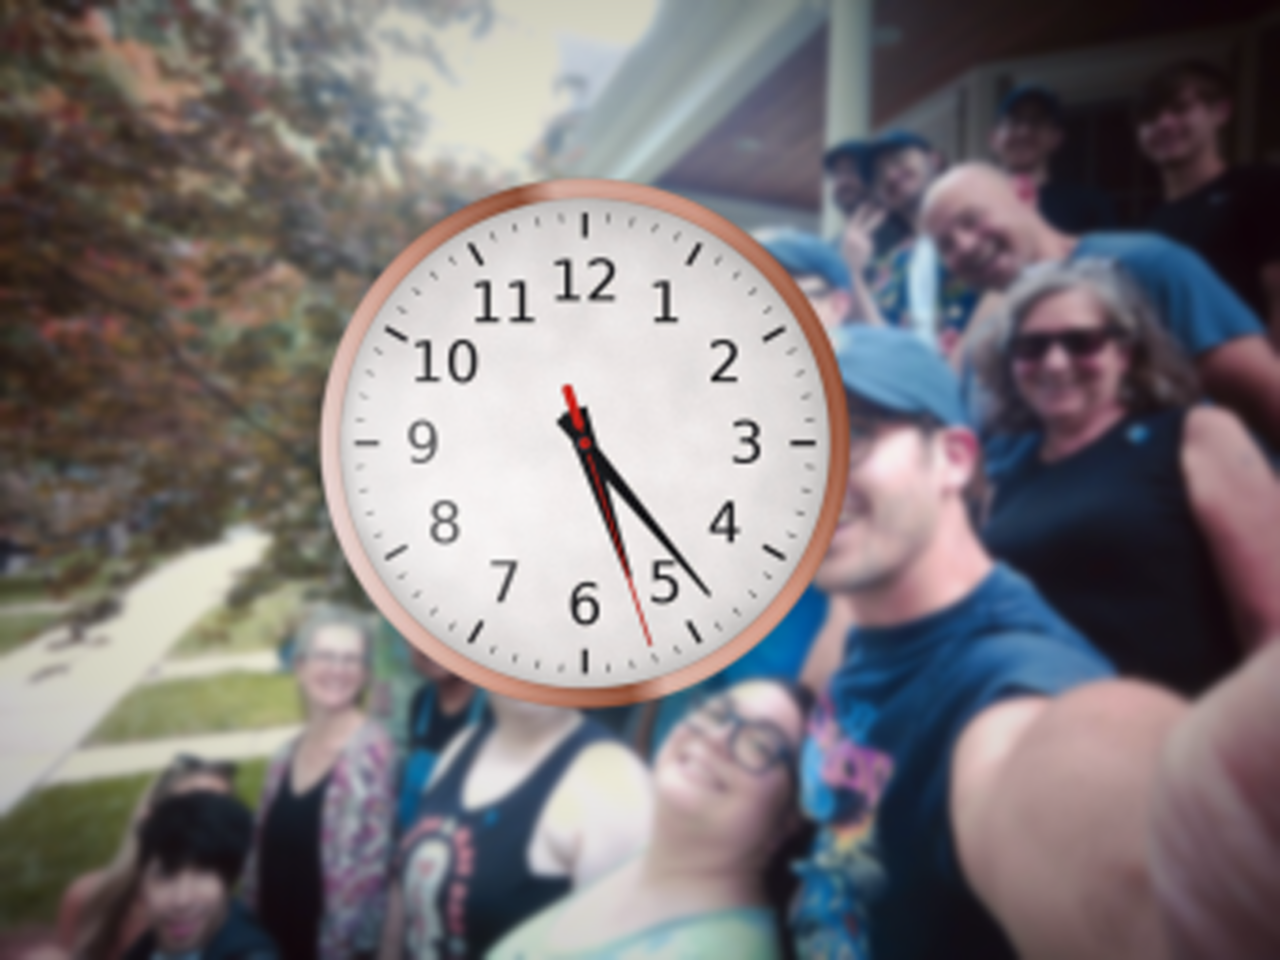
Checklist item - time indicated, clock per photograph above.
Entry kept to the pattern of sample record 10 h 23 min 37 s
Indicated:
5 h 23 min 27 s
